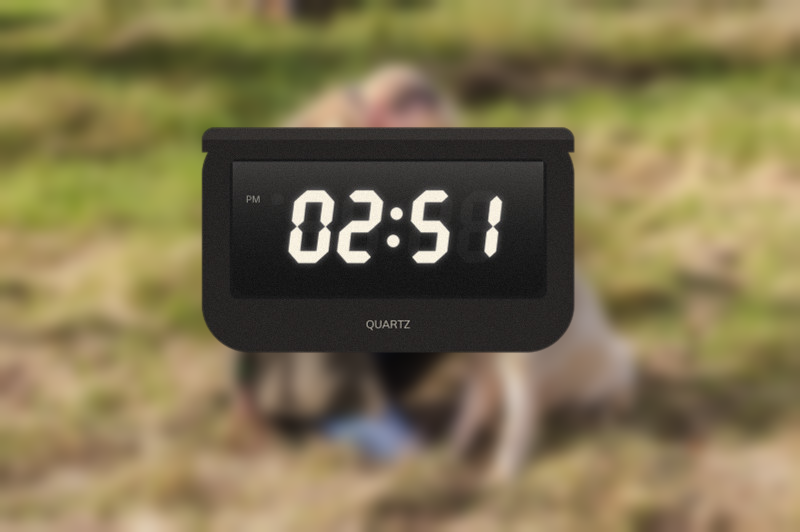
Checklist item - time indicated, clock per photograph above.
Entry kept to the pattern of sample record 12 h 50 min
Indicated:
2 h 51 min
